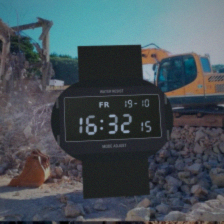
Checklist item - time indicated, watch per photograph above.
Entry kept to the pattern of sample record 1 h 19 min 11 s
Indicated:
16 h 32 min 15 s
